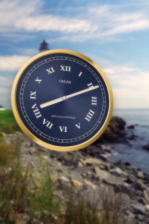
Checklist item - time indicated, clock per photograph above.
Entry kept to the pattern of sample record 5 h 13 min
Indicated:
8 h 11 min
